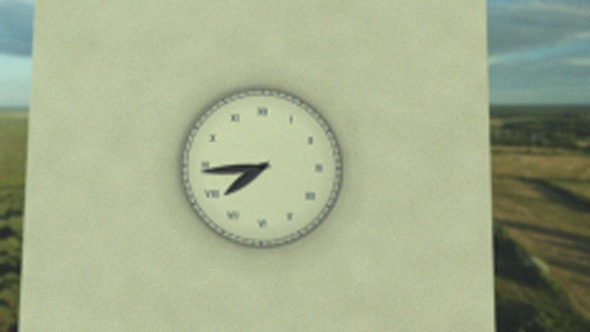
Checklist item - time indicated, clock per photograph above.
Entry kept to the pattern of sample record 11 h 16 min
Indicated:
7 h 44 min
